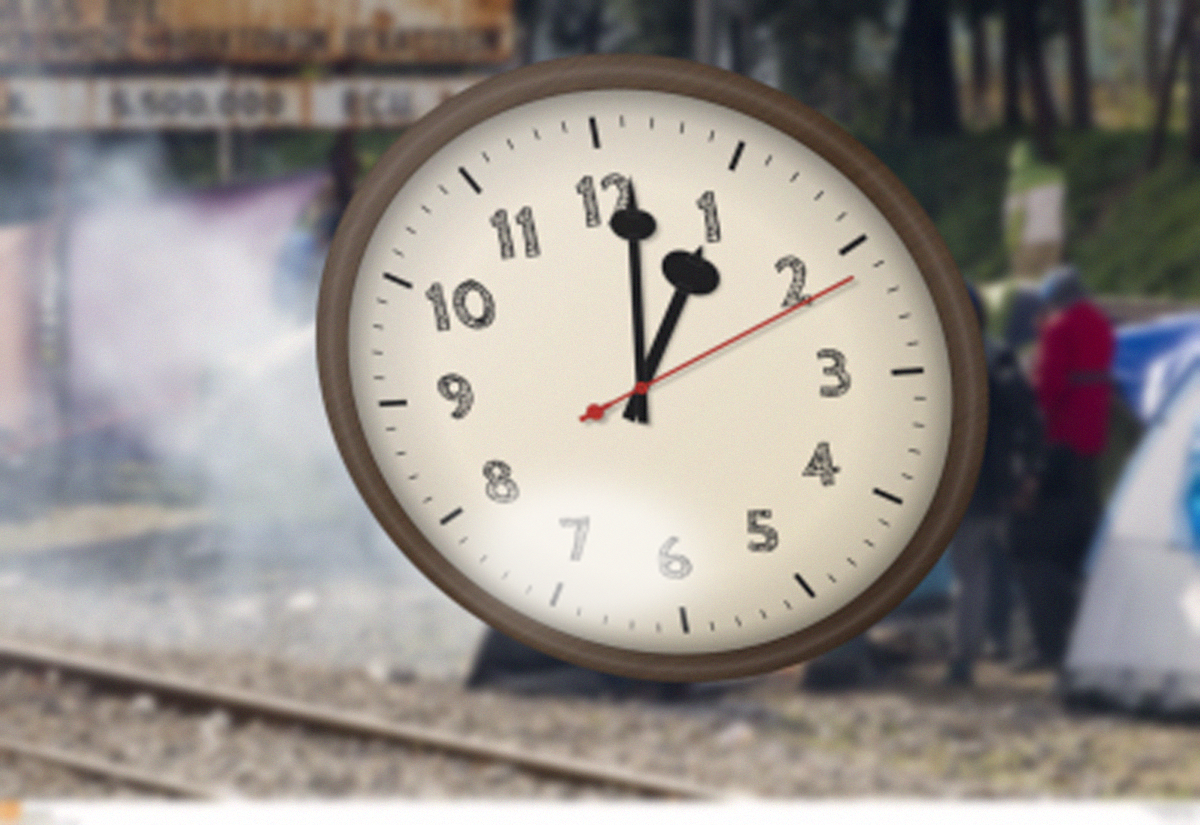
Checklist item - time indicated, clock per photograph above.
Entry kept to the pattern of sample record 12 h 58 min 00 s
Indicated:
1 h 01 min 11 s
